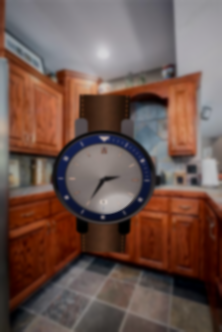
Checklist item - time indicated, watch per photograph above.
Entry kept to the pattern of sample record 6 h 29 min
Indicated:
2 h 35 min
